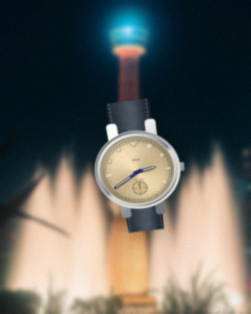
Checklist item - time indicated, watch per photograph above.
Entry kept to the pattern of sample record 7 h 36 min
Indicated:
2 h 40 min
